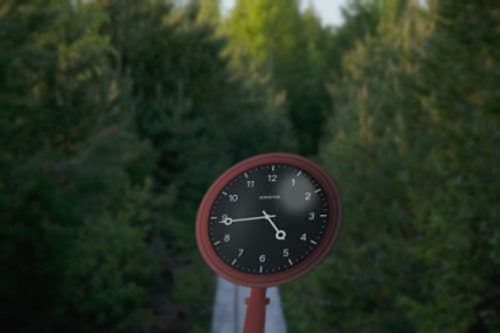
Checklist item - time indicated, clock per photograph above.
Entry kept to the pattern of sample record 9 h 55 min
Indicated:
4 h 44 min
